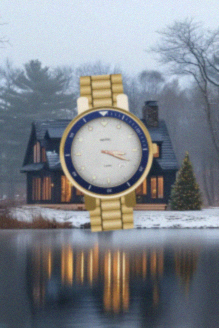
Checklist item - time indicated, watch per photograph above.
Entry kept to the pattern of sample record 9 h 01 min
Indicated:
3 h 19 min
